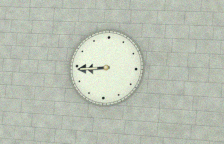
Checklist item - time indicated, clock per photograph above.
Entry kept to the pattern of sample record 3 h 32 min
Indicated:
8 h 44 min
